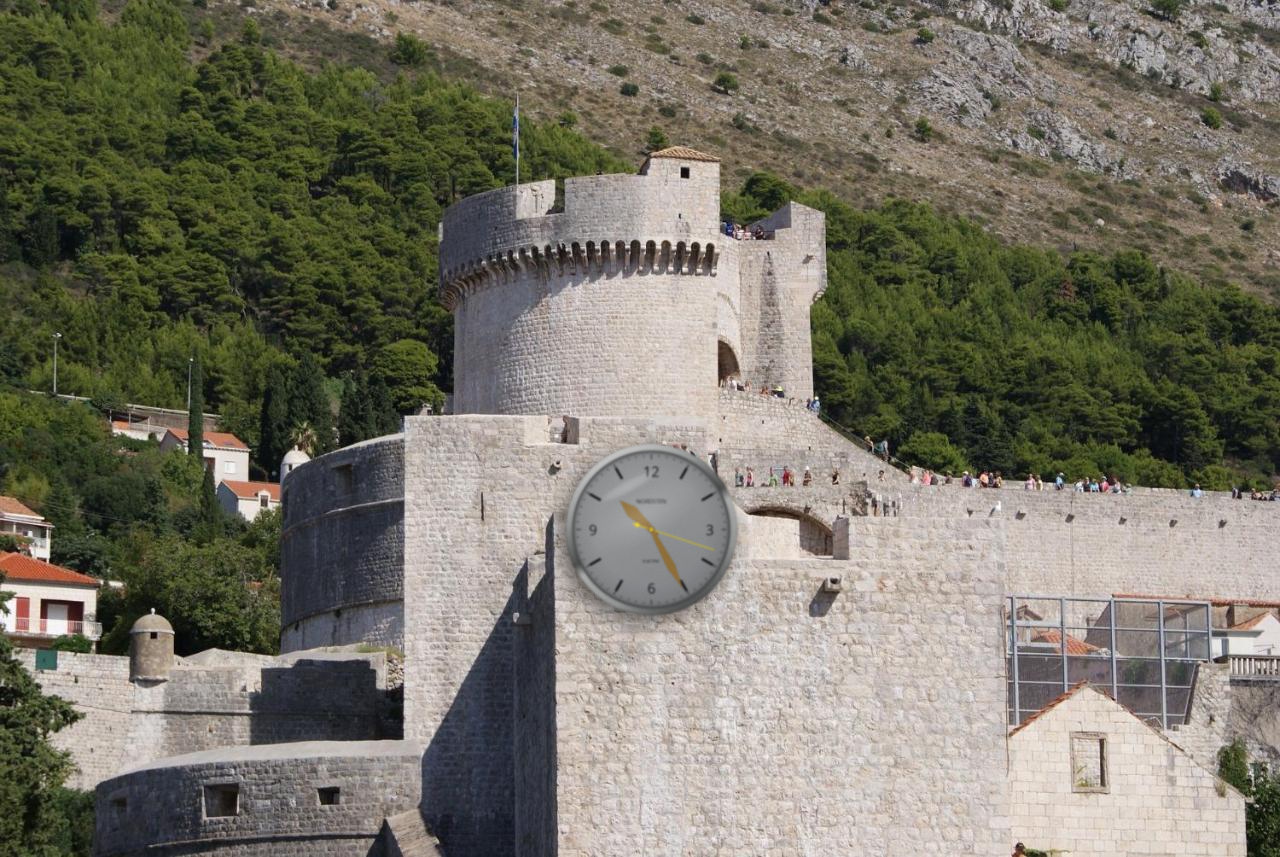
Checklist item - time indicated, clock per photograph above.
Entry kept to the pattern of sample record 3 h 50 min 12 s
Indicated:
10 h 25 min 18 s
